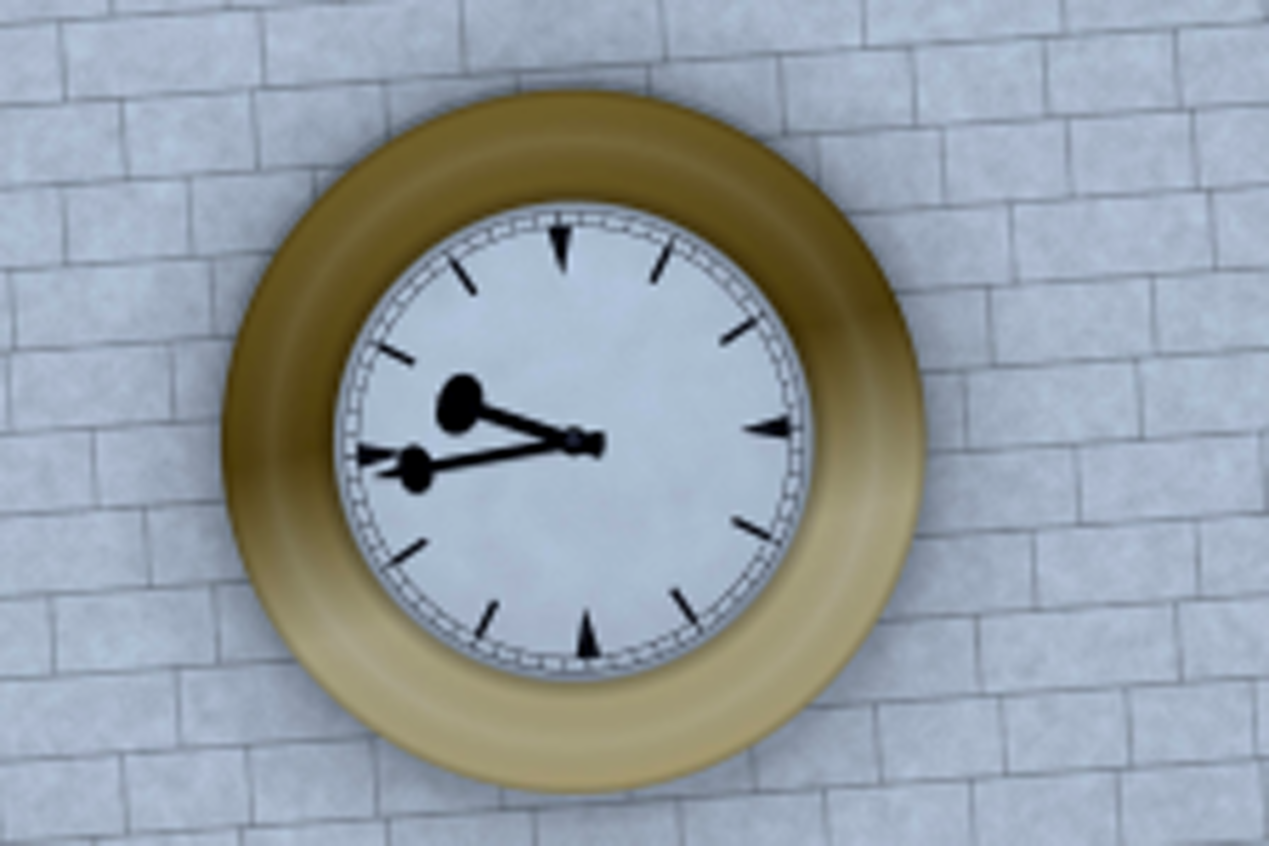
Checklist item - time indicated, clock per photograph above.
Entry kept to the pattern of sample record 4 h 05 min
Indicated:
9 h 44 min
